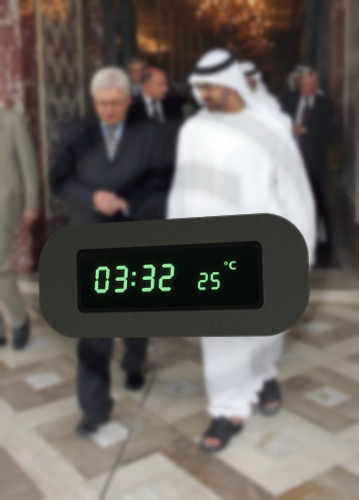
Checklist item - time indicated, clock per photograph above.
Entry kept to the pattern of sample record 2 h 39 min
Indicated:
3 h 32 min
